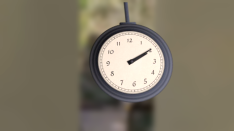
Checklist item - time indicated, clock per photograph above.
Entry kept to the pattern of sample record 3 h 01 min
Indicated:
2 h 10 min
